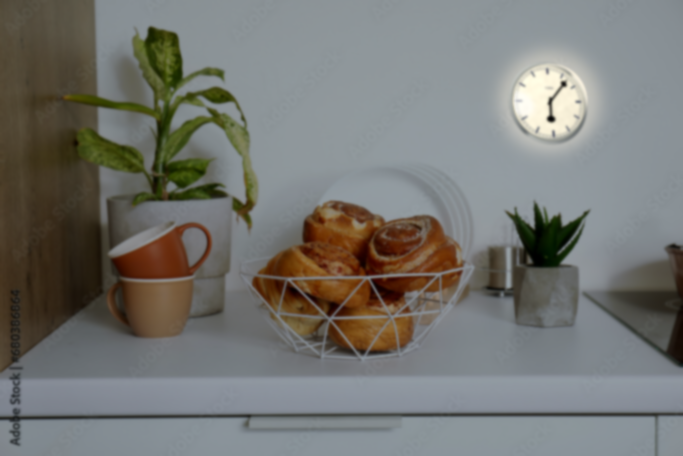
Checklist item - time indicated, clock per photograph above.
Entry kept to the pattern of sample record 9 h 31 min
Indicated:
6 h 07 min
